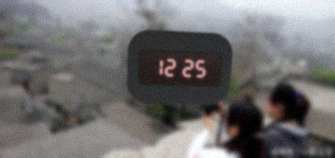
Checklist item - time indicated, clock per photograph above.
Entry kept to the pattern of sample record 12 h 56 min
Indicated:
12 h 25 min
